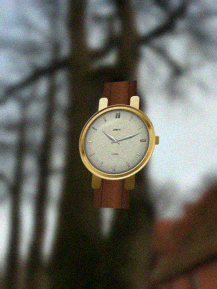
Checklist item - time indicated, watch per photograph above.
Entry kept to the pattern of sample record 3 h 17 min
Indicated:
10 h 12 min
